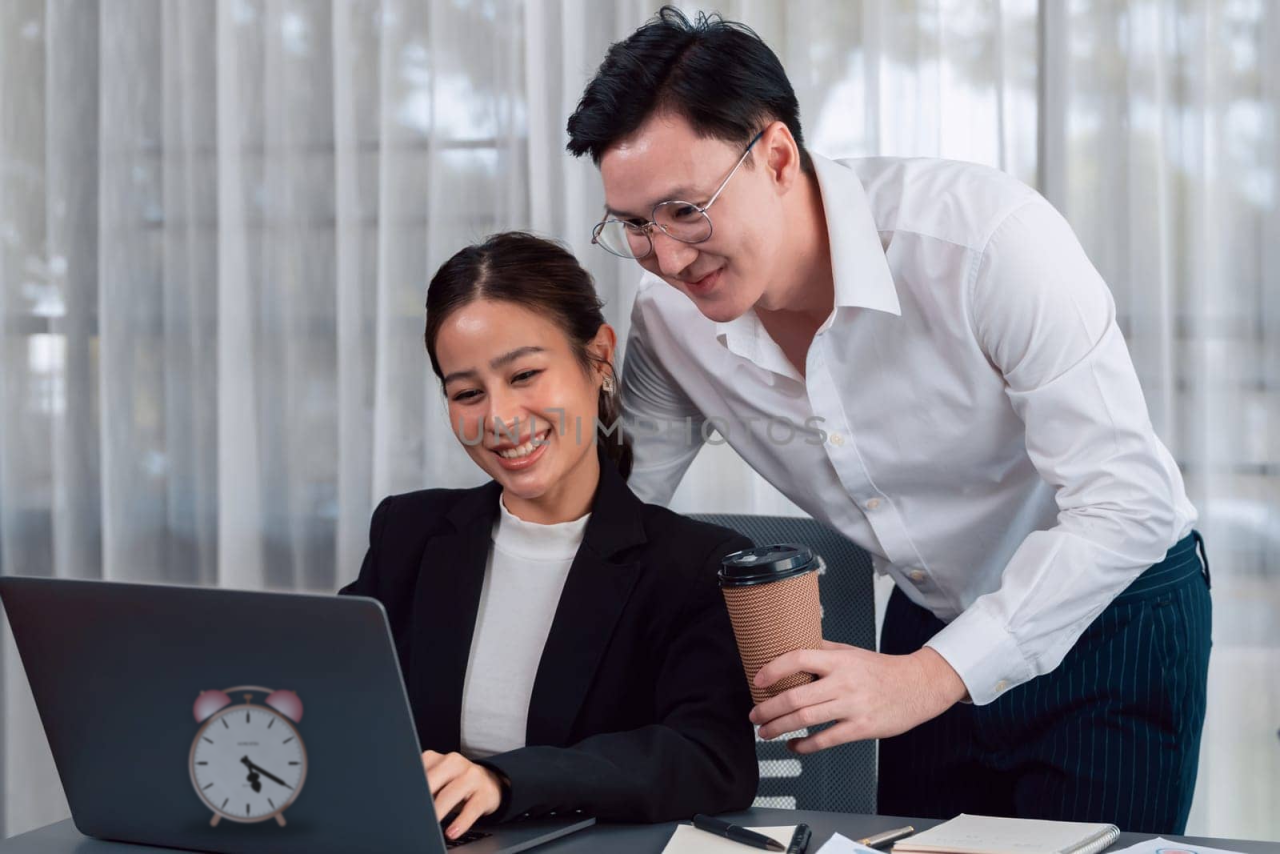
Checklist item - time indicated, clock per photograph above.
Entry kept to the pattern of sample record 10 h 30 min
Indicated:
5 h 20 min
